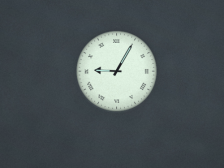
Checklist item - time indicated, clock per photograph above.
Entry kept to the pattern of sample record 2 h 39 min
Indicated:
9 h 05 min
